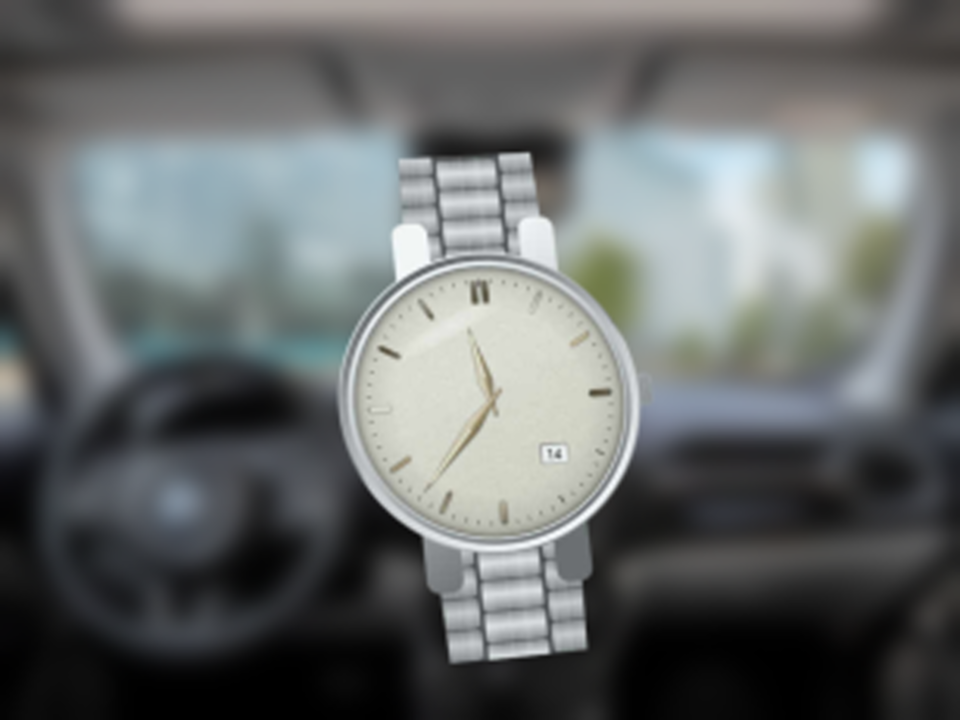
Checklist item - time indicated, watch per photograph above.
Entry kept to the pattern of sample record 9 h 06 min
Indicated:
11 h 37 min
